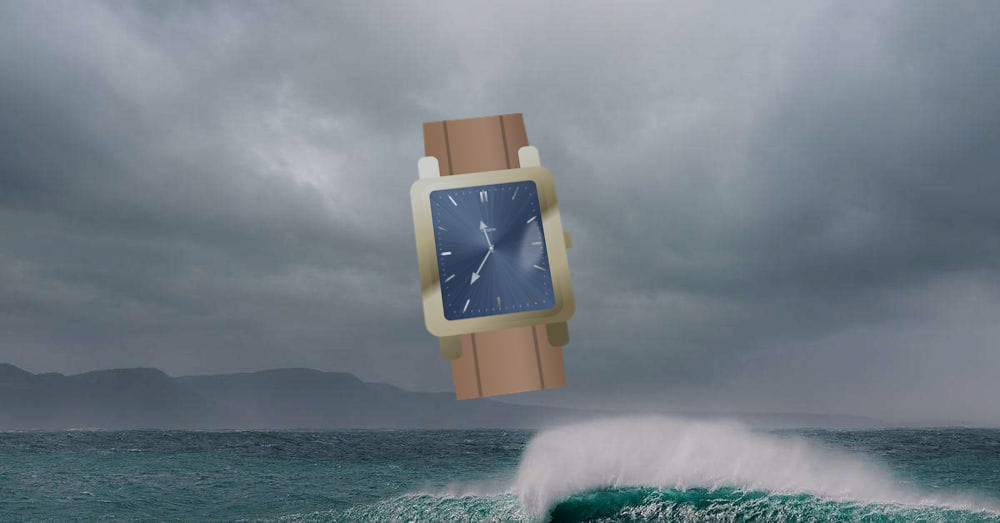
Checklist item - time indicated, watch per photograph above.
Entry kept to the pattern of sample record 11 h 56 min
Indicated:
11 h 36 min
